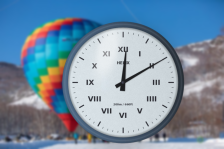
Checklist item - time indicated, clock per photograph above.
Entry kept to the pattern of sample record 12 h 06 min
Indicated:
12 h 10 min
